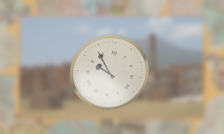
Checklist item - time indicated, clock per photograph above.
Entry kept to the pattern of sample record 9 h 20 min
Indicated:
9 h 54 min
